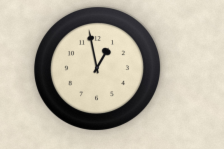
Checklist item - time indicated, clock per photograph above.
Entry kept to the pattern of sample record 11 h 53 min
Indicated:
12 h 58 min
